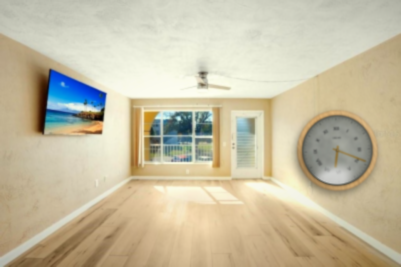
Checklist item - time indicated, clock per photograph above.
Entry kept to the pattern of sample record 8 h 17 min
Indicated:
6 h 19 min
